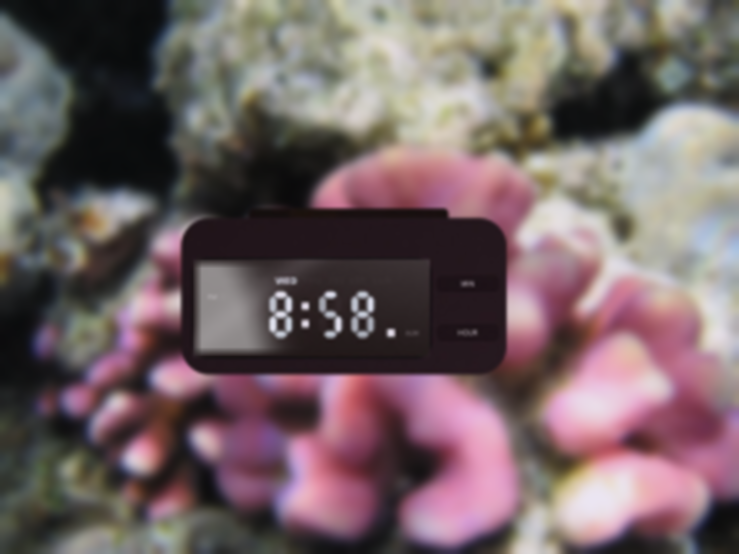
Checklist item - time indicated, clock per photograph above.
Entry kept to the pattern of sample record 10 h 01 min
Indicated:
8 h 58 min
